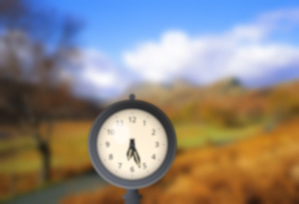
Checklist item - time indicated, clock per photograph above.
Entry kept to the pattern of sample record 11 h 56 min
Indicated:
6 h 27 min
